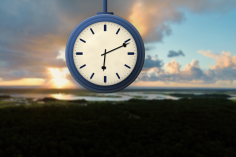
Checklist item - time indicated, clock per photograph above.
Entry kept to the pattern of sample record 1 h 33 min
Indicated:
6 h 11 min
